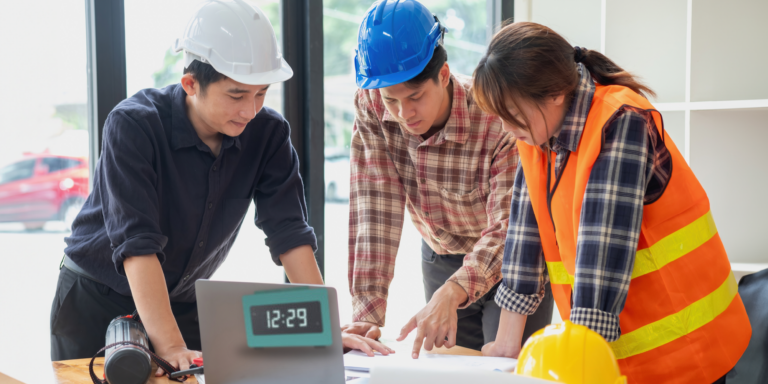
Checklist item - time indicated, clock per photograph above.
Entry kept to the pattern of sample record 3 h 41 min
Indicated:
12 h 29 min
